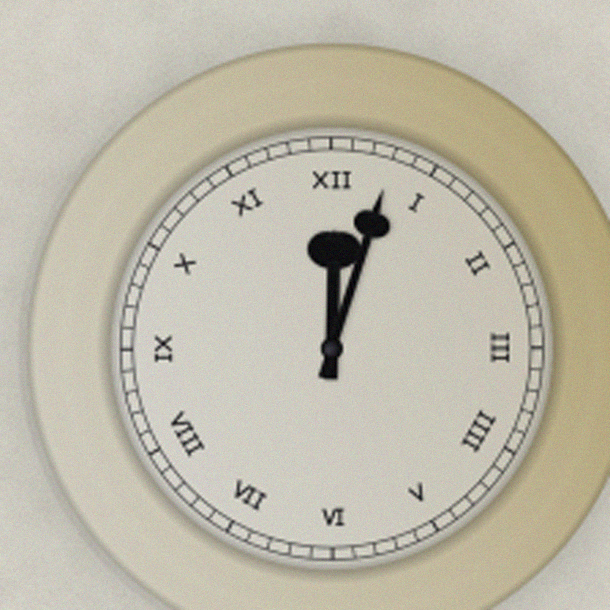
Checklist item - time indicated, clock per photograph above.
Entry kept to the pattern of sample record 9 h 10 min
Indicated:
12 h 03 min
